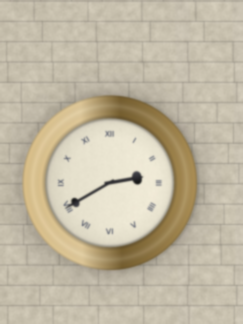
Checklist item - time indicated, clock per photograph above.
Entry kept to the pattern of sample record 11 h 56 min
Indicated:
2 h 40 min
